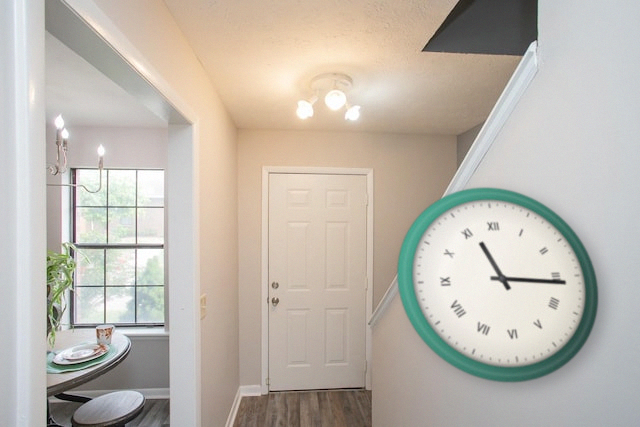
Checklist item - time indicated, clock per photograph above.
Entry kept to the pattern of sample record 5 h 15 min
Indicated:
11 h 16 min
